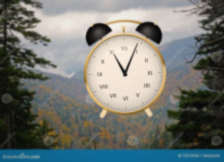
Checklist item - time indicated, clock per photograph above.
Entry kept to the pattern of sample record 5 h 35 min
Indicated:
11 h 04 min
